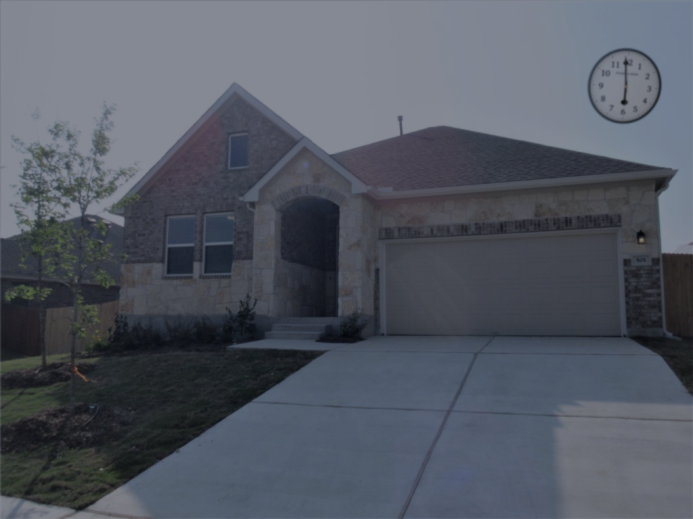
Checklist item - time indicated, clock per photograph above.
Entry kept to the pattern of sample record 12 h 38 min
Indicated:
5 h 59 min
